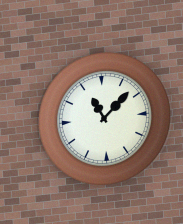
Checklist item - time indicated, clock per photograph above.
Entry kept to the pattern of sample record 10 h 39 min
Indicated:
11 h 08 min
